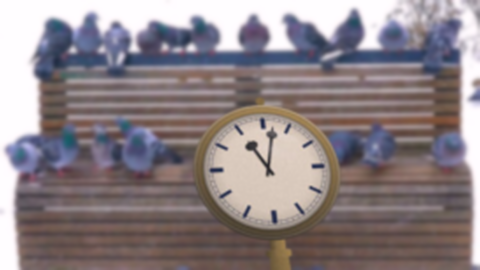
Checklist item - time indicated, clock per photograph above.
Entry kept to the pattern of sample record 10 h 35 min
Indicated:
11 h 02 min
